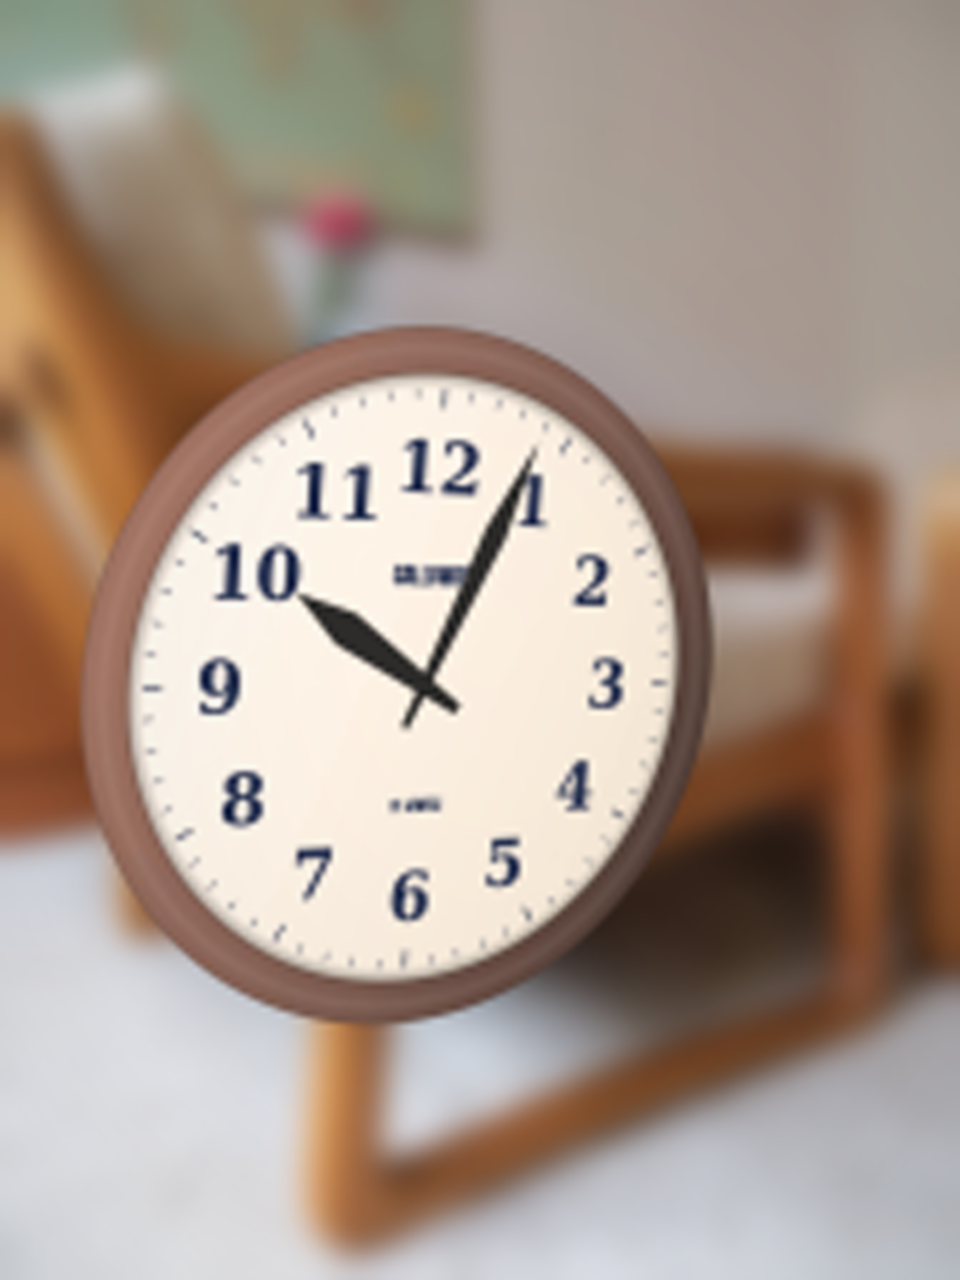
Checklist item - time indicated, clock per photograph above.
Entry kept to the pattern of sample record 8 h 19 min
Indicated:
10 h 04 min
